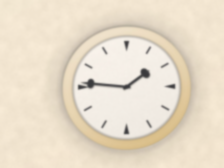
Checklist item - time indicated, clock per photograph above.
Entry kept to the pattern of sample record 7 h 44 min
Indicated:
1 h 46 min
